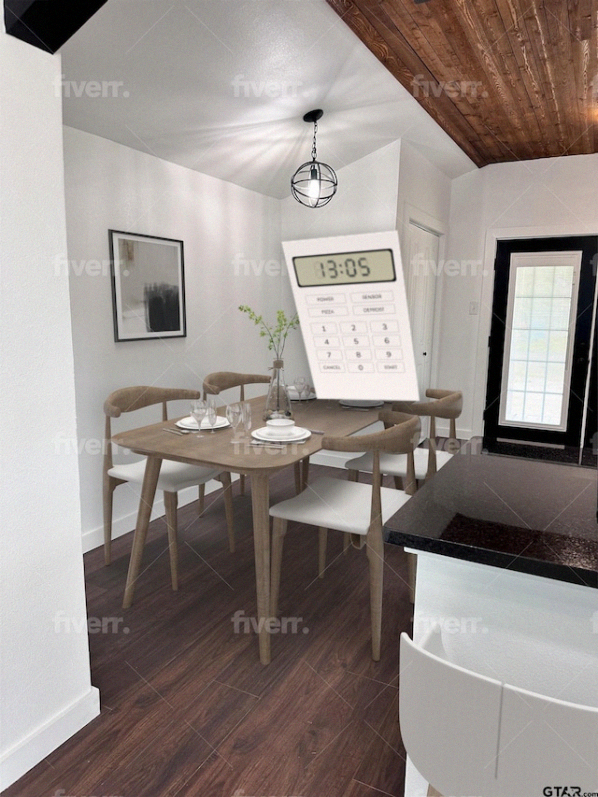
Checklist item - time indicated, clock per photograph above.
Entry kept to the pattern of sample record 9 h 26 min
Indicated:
13 h 05 min
